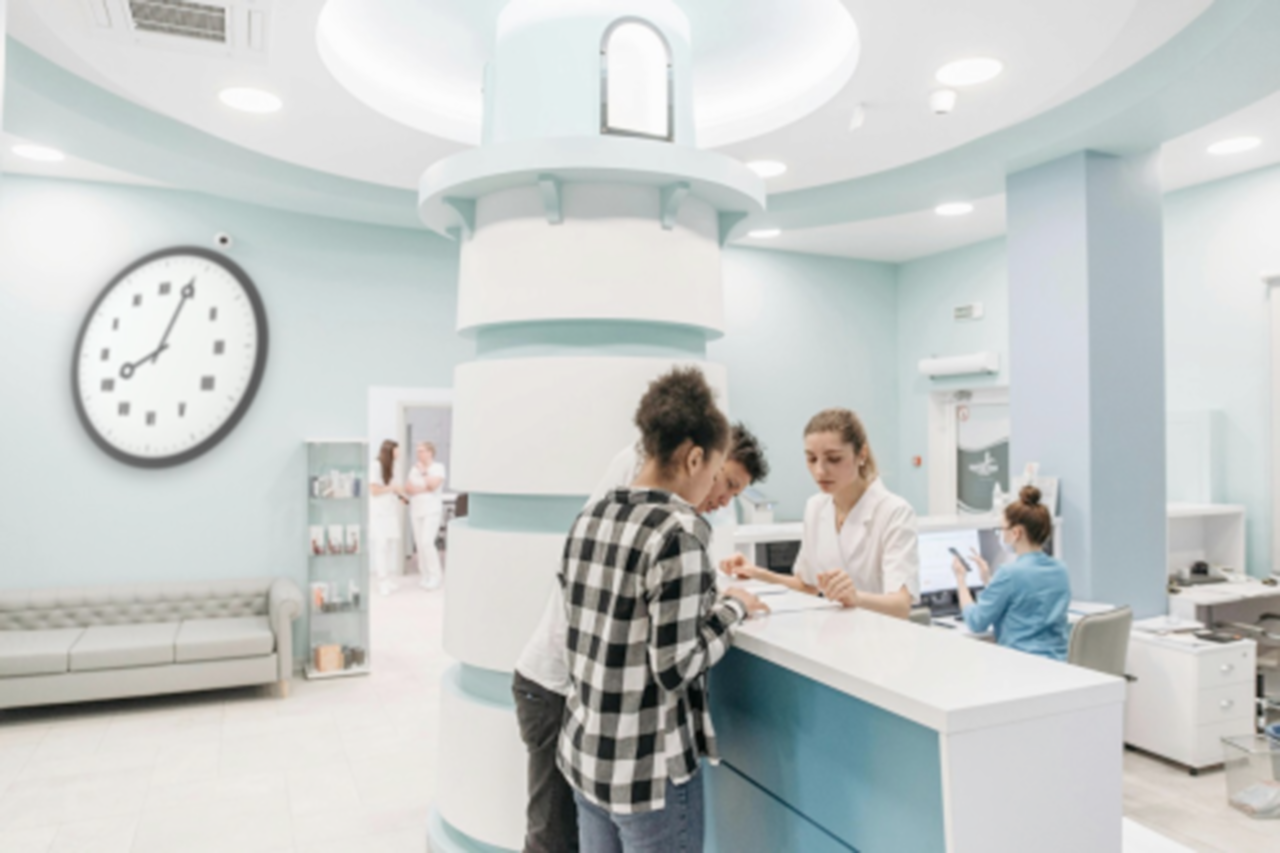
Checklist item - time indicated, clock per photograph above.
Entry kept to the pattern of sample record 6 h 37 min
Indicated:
8 h 04 min
